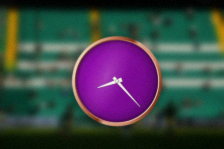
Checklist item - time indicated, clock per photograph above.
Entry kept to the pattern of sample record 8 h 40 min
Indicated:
8 h 23 min
